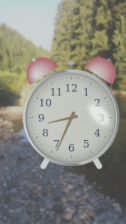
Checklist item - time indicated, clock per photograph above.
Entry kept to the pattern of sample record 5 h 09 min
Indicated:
8 h 34 min
